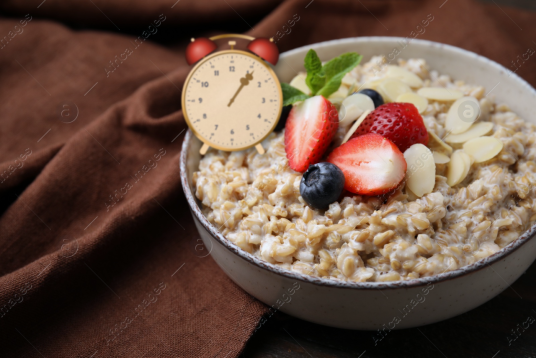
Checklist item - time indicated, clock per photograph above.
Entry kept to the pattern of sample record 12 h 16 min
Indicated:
1 h 06 min
